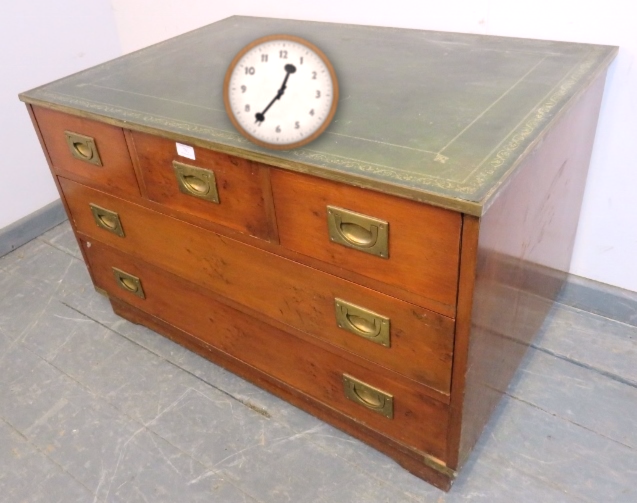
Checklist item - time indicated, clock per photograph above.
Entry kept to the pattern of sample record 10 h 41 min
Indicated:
12 h 36 min
